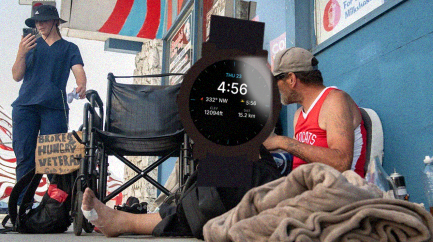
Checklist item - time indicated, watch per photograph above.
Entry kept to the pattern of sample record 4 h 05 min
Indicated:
4 h 56 min
